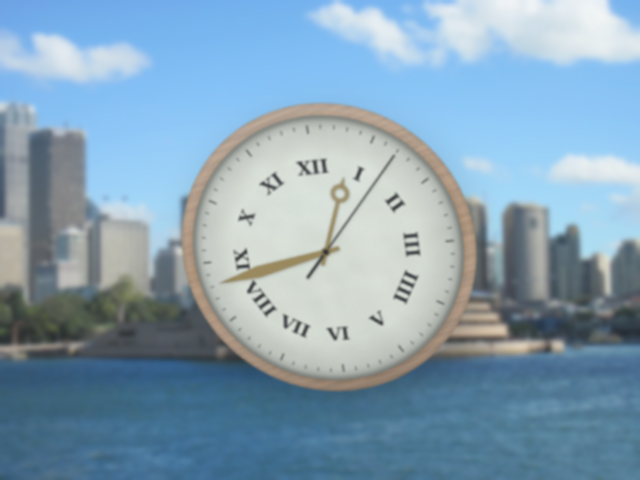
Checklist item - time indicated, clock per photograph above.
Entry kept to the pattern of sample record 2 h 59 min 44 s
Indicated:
12 h 43 min 07 s
